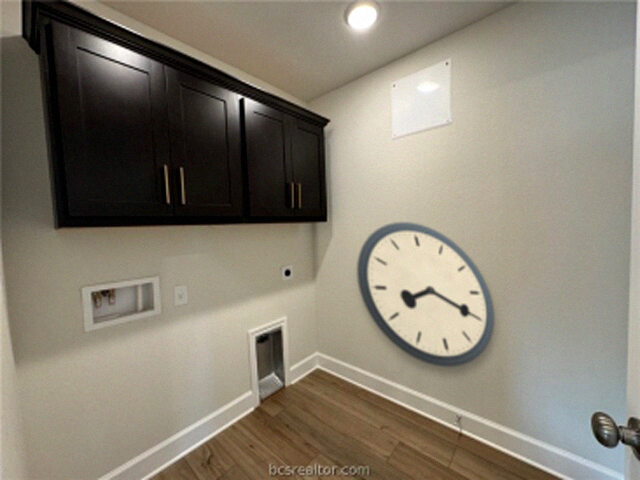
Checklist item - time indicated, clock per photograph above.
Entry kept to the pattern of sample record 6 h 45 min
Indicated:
8 h 20 min
